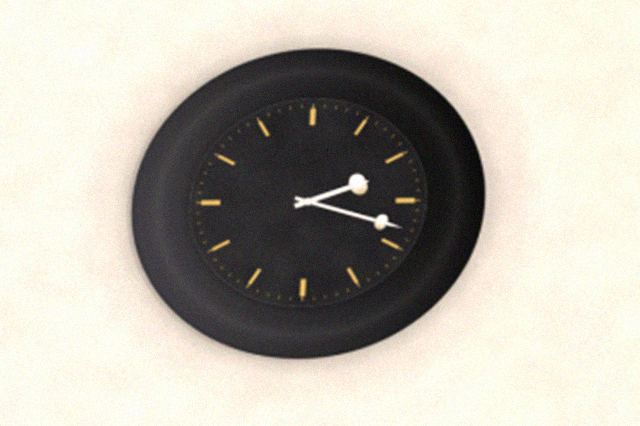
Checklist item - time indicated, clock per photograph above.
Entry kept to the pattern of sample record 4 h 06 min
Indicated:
2 h 18 min
